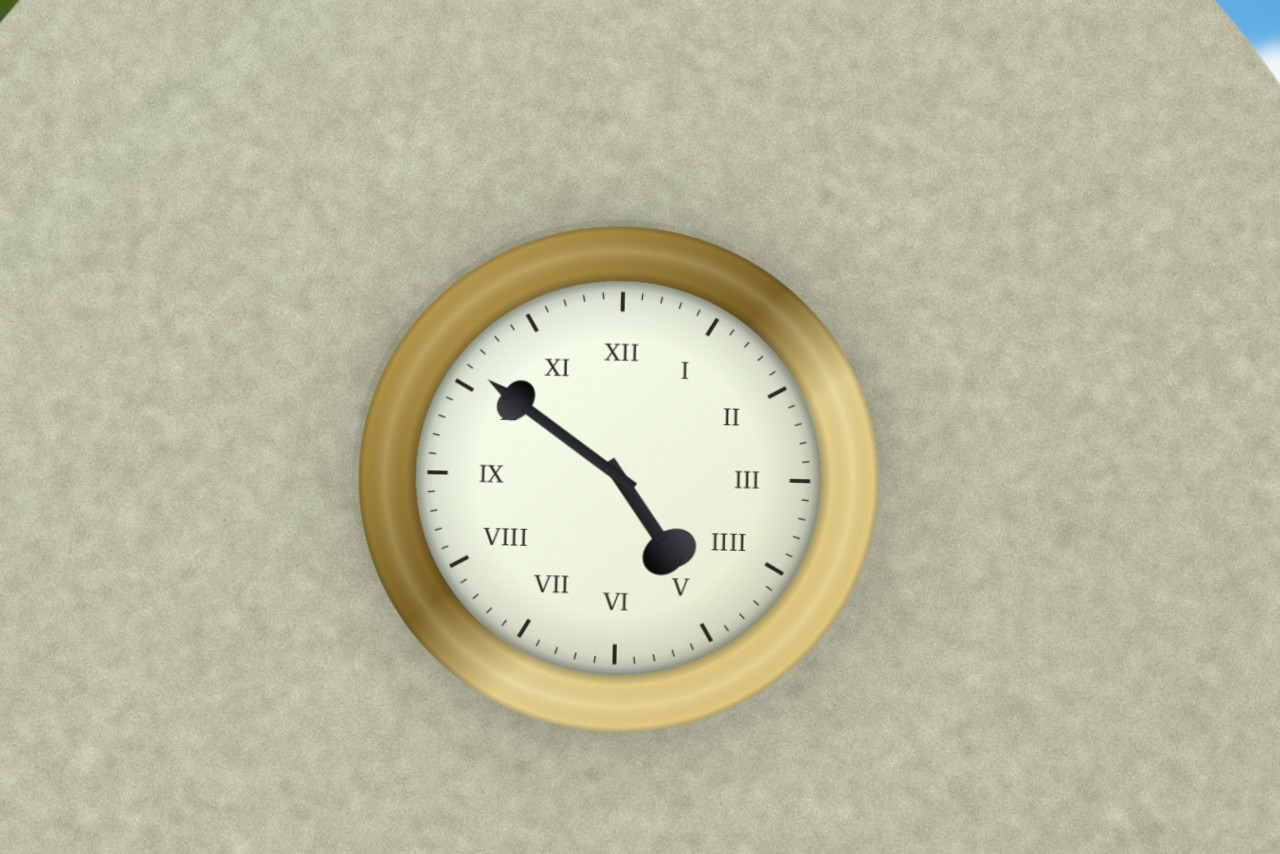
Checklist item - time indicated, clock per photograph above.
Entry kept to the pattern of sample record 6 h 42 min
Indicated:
4 h 51 min
